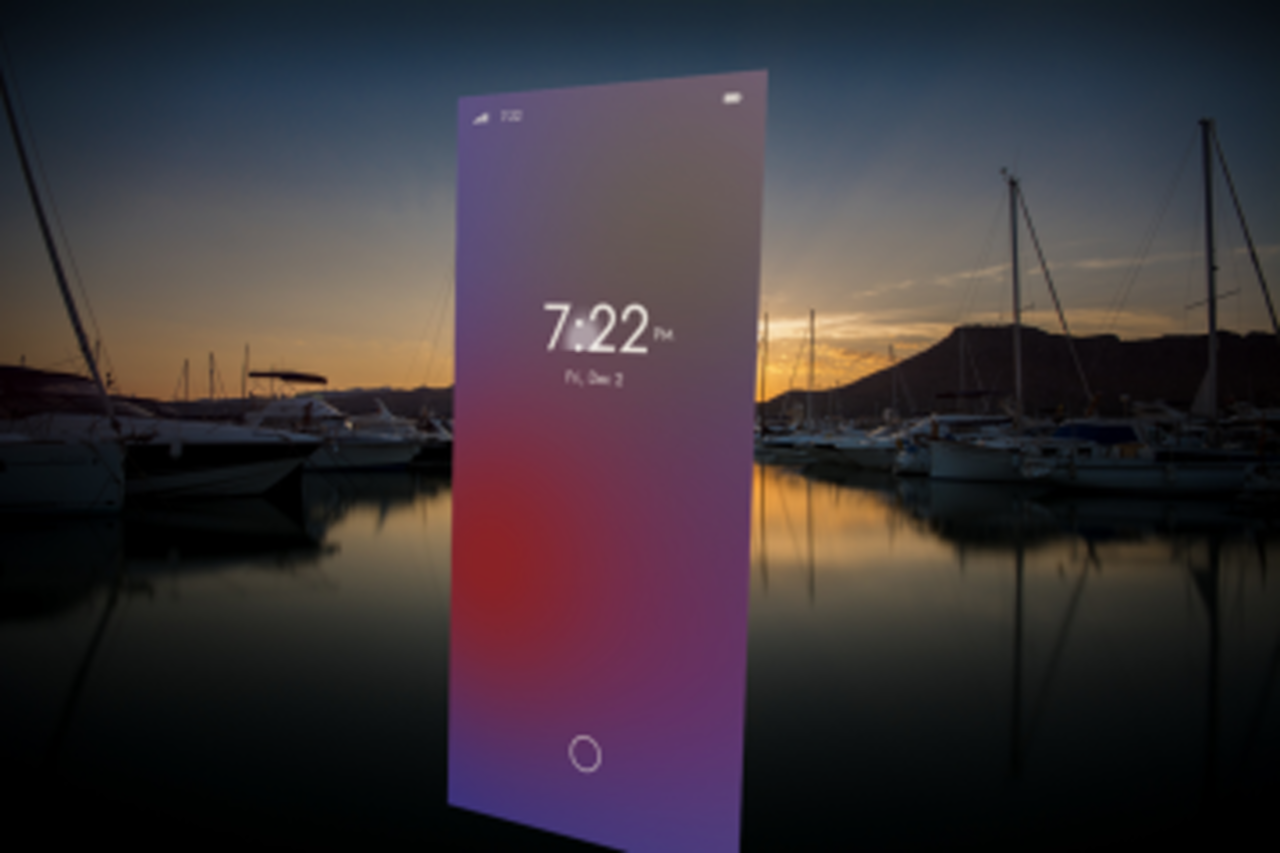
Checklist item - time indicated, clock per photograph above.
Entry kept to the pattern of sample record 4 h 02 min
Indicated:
7 h 22 min
